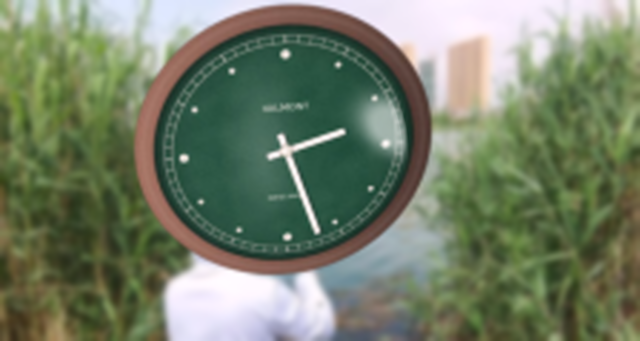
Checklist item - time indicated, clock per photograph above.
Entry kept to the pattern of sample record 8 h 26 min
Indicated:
2 h 27 min
